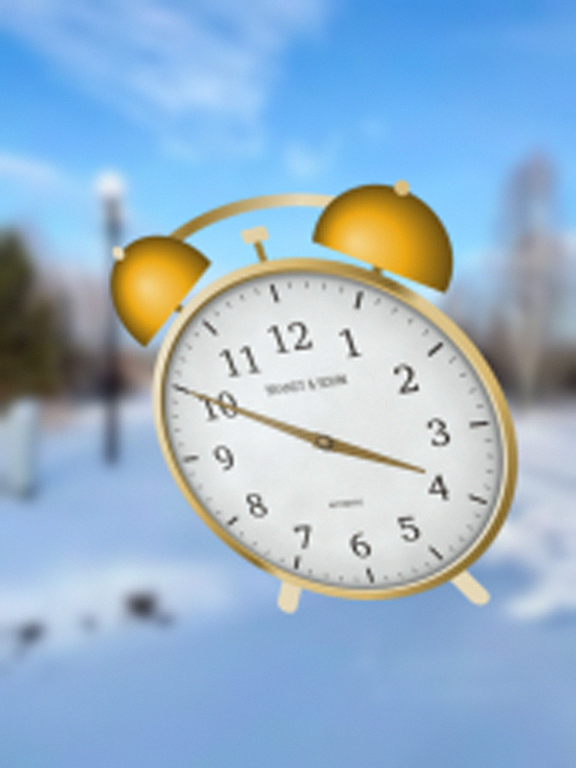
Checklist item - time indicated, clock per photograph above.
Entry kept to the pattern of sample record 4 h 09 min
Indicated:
3 h 50 min
